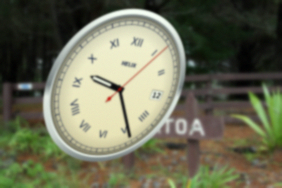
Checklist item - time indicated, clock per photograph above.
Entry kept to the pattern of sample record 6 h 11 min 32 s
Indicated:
9 h 24 min 06 s
